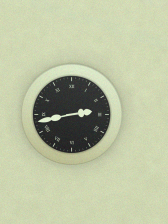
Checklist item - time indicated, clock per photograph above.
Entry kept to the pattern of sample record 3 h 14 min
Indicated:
2 h 43 min
